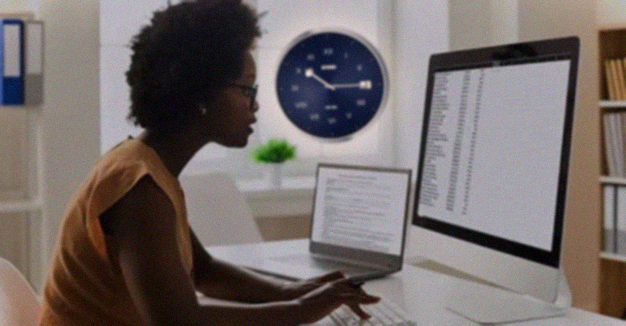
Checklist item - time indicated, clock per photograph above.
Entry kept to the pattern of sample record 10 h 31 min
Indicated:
10 h 15 min
